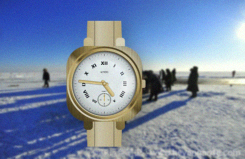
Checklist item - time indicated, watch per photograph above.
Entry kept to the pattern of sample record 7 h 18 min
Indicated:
4 h 46 min
